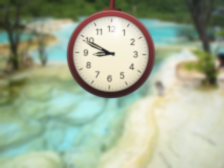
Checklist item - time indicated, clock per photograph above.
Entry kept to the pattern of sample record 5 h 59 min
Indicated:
8 h 49 min
